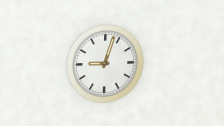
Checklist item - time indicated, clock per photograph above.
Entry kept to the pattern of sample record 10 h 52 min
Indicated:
9 h 03 min
